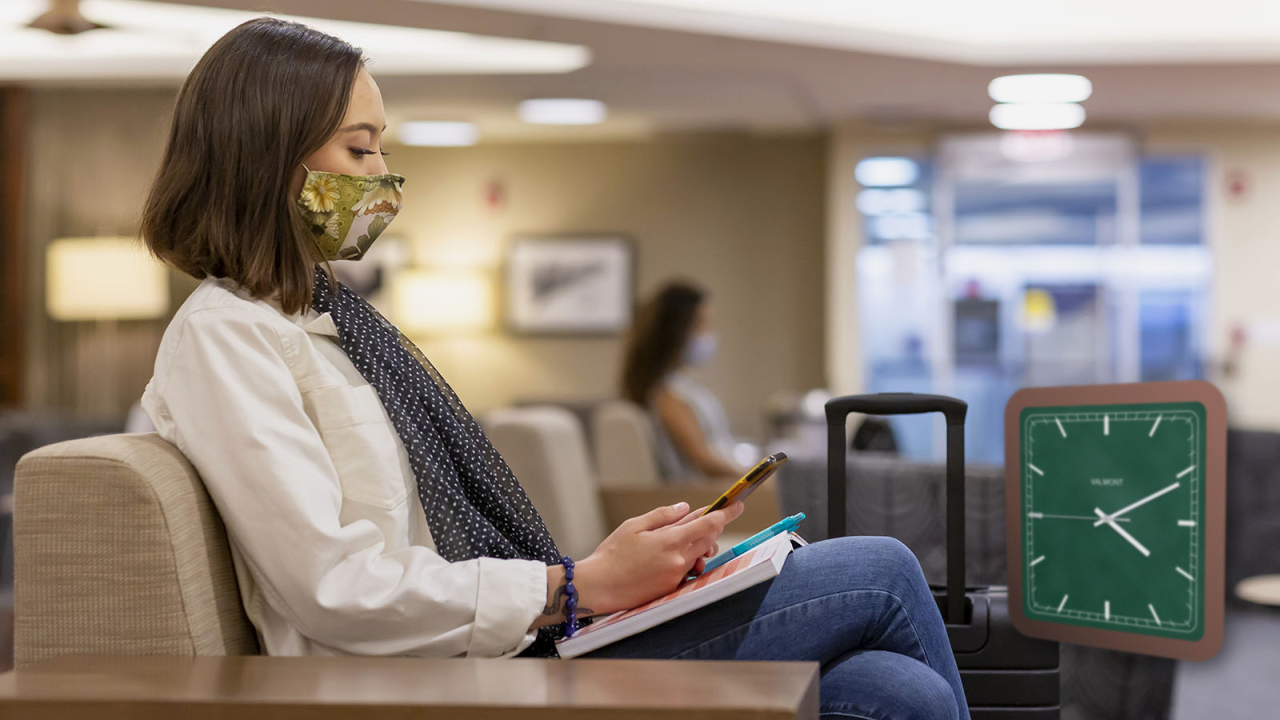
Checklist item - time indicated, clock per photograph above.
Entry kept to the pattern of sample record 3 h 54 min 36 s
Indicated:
4 h 10 min 45 s
